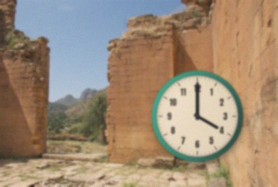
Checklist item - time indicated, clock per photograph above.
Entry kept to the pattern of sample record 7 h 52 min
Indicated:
4 h 00 min
